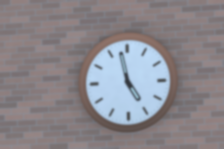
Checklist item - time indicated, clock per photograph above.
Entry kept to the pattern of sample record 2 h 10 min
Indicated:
4 h 58 min
